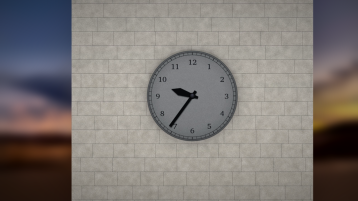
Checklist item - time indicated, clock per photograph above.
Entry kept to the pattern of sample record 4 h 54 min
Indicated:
9 h 36 min
